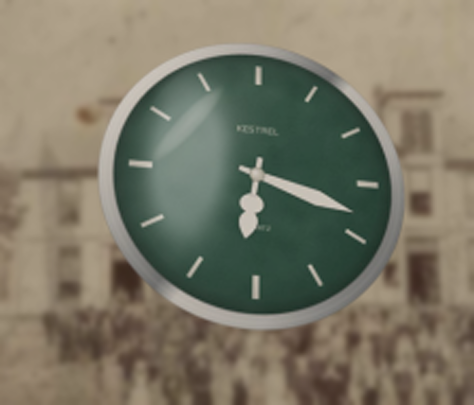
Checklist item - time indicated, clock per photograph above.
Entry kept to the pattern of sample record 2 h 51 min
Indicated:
6 h 18 min
